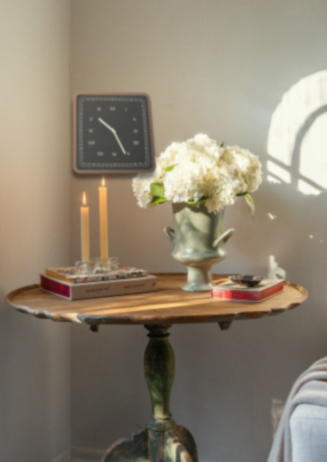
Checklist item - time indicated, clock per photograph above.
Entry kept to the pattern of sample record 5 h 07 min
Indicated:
10 h 26 min
